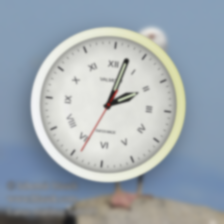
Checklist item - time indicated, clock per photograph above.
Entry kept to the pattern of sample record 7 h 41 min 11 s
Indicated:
2 h 02 min 34 s
